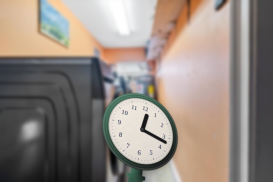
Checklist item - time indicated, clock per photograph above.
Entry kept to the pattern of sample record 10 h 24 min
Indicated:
12 h 17 min
